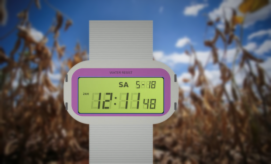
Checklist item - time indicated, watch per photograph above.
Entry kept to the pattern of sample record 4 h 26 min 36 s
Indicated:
12 h 11 min 48 s
